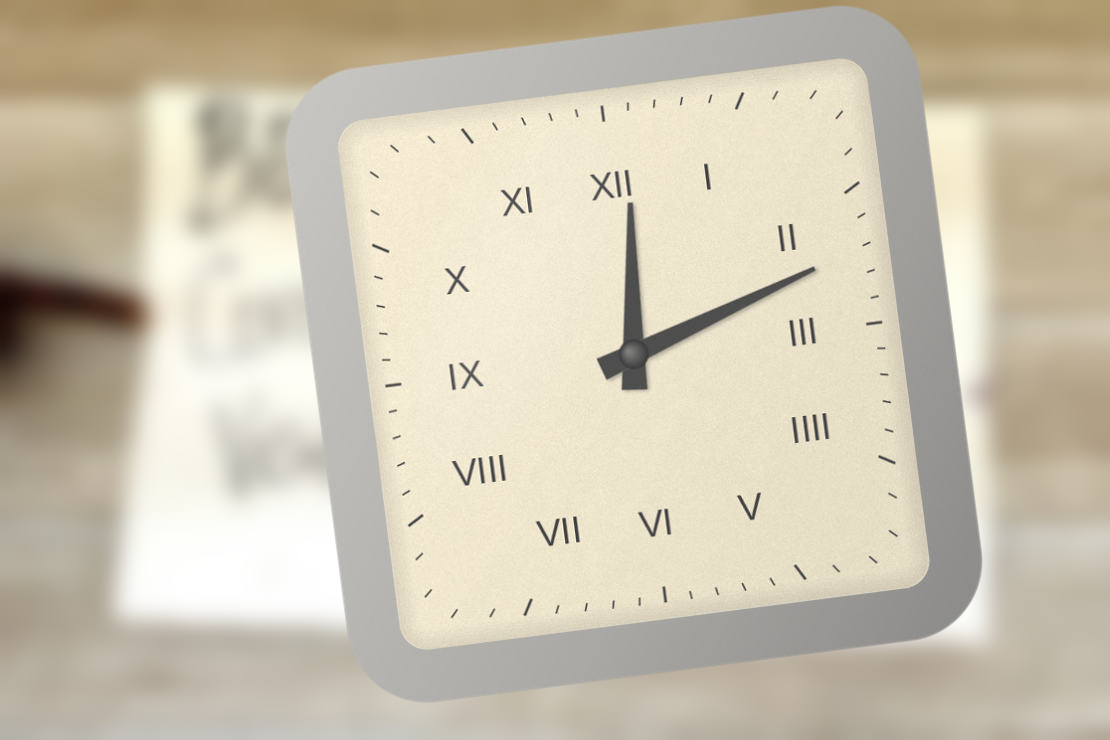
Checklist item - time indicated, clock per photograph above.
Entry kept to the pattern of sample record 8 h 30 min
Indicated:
12 h 12 min
